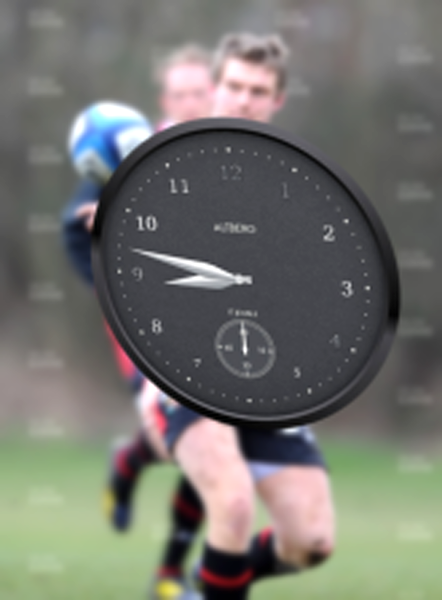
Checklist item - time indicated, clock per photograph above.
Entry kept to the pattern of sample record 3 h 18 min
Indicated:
8 h 47 min
